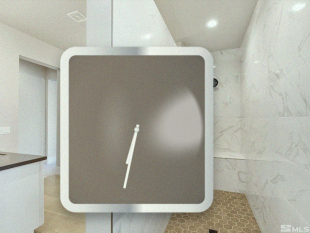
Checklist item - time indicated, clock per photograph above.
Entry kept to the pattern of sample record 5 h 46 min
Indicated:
6 h 32 min
